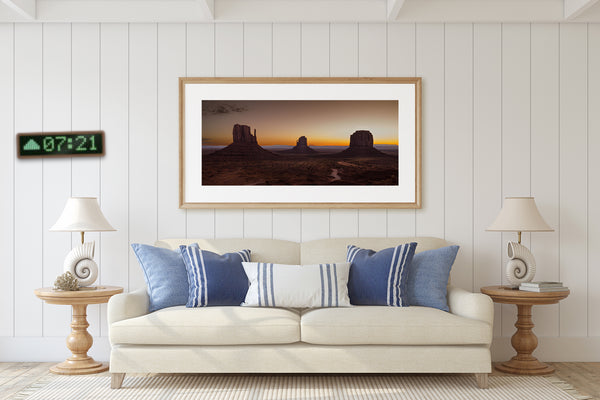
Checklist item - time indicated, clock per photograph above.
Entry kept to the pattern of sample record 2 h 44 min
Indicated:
7 h 21 min
